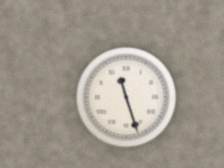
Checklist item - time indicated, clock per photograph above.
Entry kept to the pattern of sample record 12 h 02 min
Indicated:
11 h 27 min
